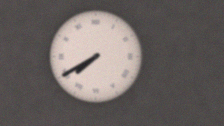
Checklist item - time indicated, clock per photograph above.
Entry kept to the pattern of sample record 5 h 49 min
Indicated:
7 h 40 min
